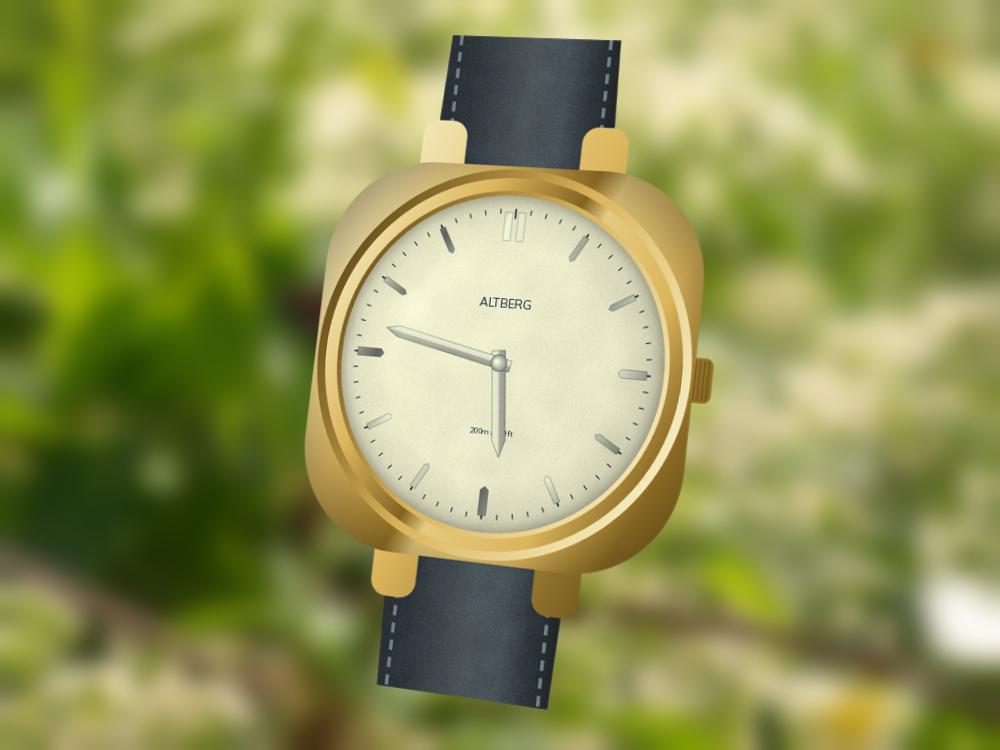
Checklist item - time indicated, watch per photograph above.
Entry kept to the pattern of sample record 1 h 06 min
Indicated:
5 h 47 min
